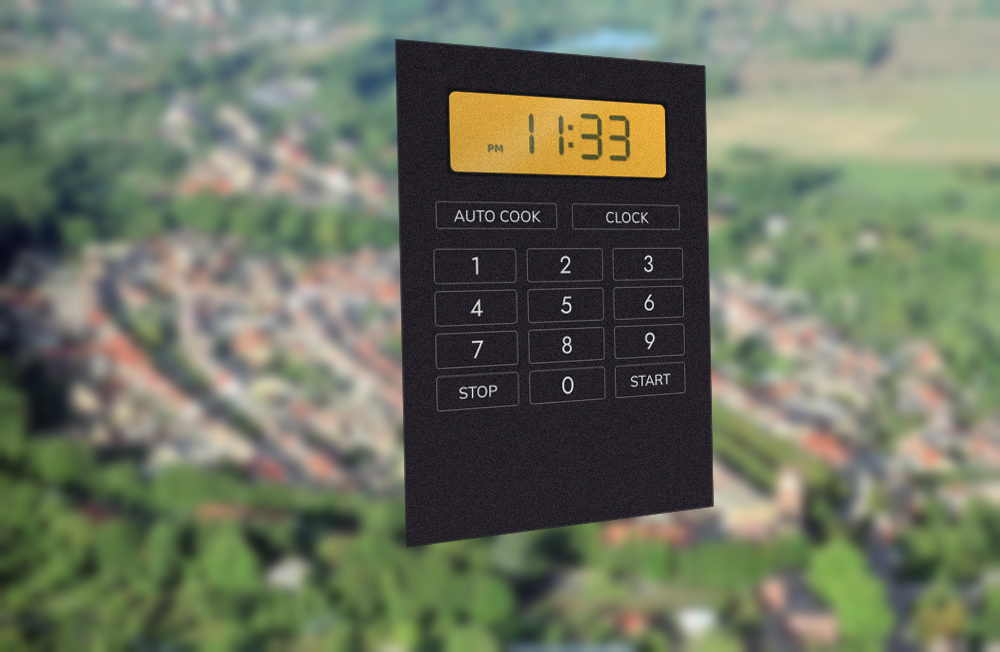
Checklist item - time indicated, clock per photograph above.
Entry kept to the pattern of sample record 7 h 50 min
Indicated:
11 h 33 min
